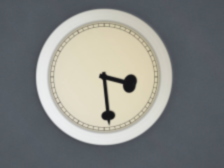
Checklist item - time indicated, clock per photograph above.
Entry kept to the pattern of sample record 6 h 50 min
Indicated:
3 h 29 min
